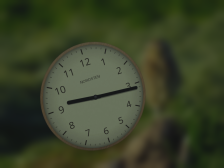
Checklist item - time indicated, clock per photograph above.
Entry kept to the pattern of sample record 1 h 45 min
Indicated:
9 h 16 min
